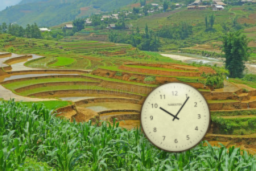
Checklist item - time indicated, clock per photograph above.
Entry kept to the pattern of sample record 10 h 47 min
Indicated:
10 h 06 min
